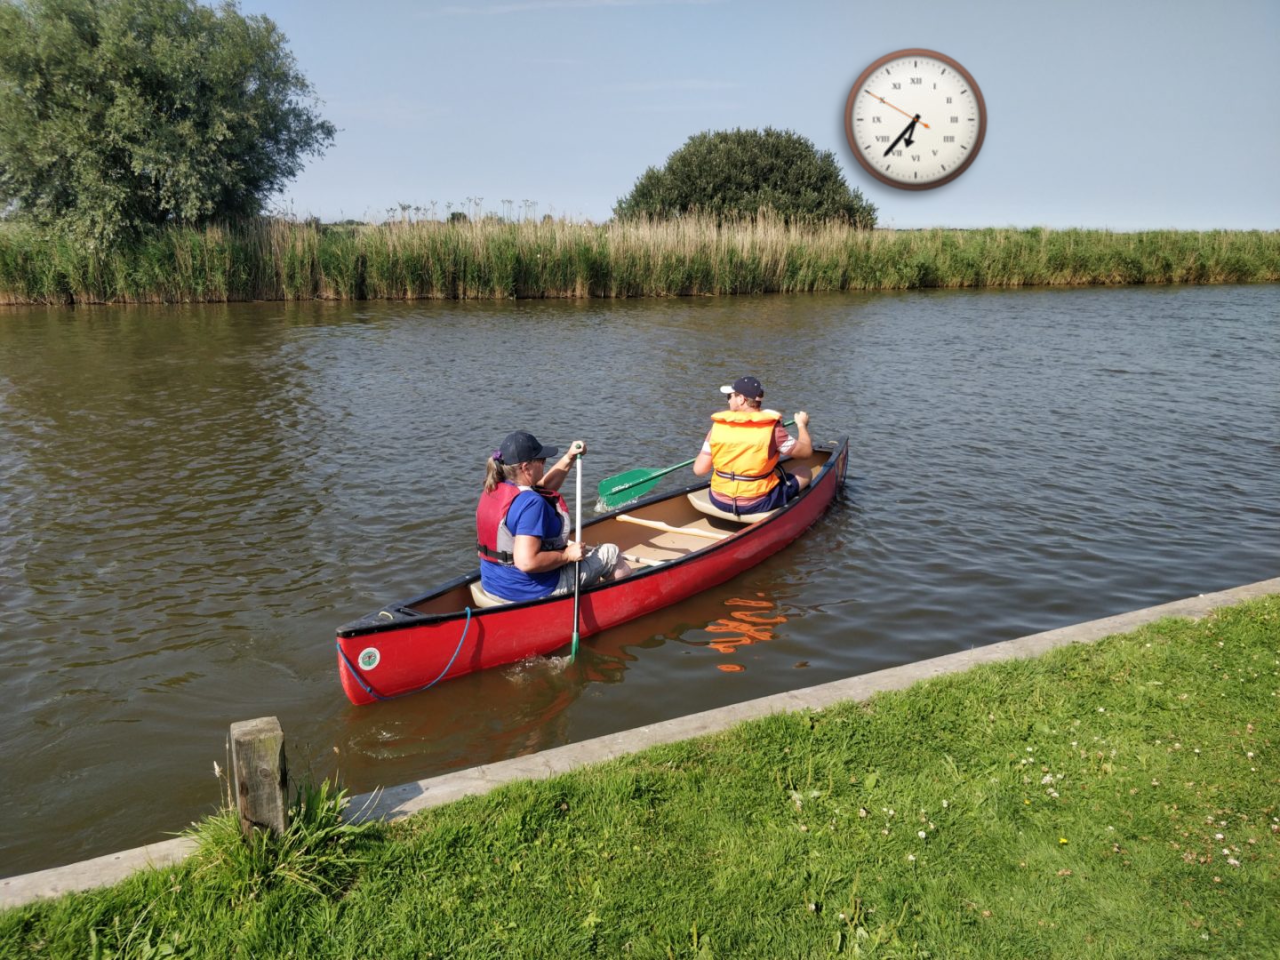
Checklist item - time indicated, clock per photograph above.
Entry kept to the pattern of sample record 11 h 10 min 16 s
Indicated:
6 h 36 min 50 s
